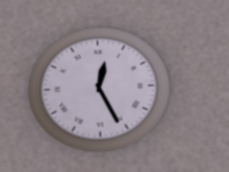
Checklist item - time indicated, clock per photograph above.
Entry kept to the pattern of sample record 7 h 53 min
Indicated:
12 h 26 min
